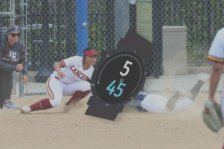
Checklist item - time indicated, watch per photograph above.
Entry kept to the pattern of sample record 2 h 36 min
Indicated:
5 h 45 min
